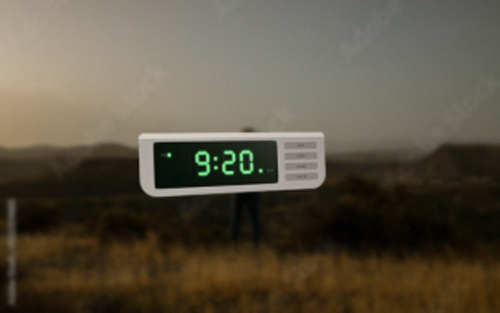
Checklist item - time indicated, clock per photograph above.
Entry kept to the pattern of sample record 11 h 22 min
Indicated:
9 h 20 min
